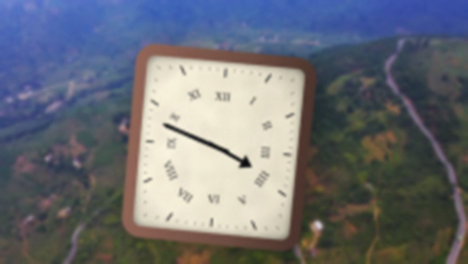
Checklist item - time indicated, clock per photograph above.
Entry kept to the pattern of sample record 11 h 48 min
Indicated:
3 h 48 min
